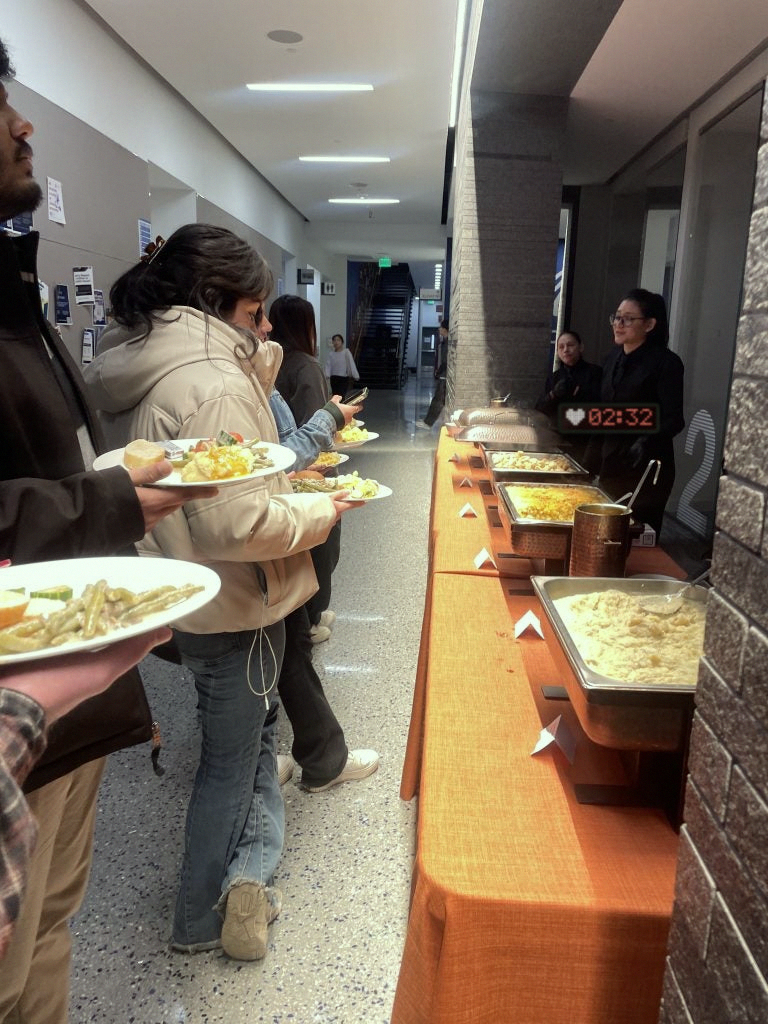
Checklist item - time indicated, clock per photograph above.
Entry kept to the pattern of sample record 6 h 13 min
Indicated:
2 h 32 min
